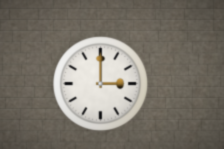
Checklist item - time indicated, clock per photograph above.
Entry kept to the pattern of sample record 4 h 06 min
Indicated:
3 h 00 min
